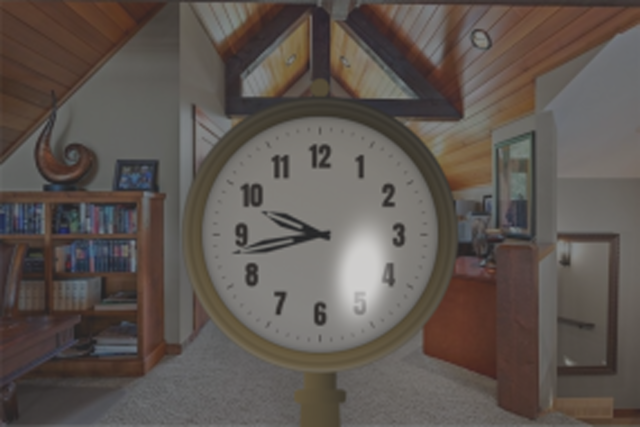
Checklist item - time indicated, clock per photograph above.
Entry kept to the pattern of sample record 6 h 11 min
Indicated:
9 h 43 min
